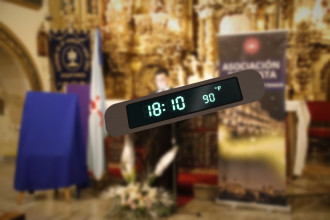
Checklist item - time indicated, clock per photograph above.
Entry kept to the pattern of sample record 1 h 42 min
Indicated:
18 h 10 min
